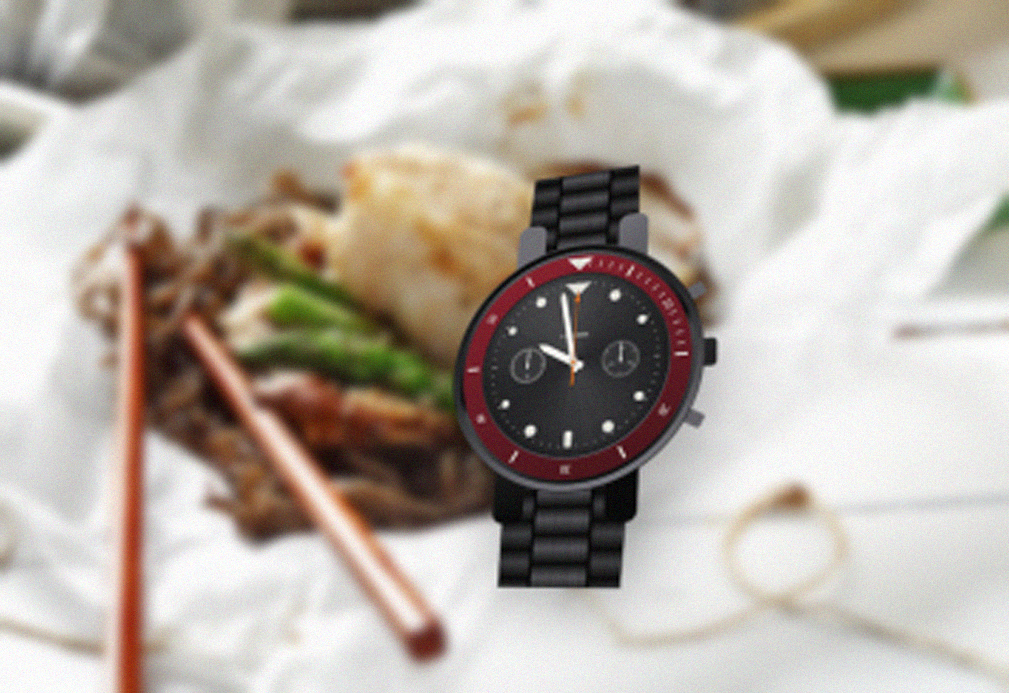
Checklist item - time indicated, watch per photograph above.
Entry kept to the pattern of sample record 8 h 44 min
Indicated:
9 h 58 min
